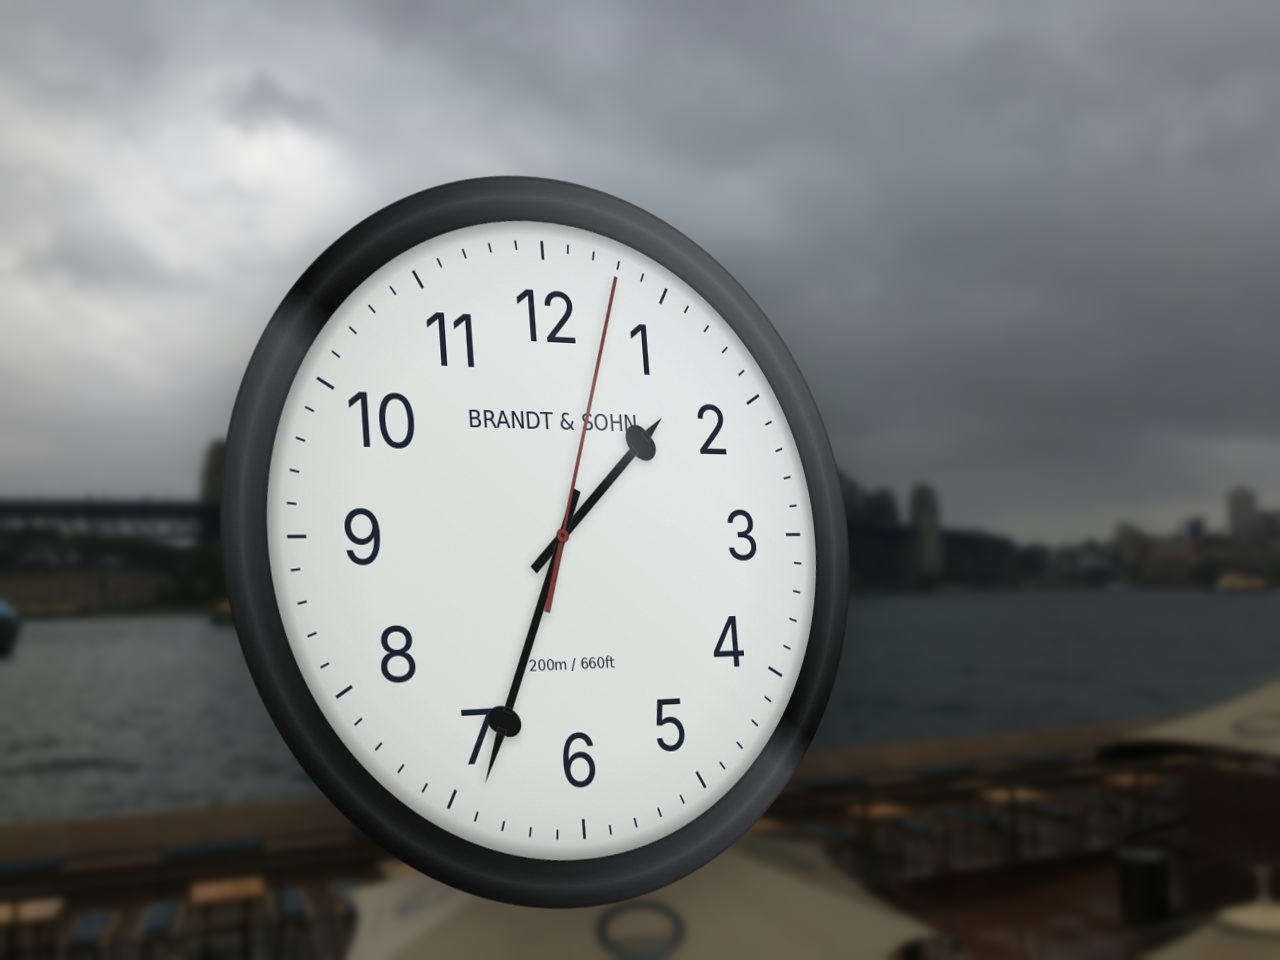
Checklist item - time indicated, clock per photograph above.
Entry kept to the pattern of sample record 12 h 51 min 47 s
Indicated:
1 h 34 min 03 s
